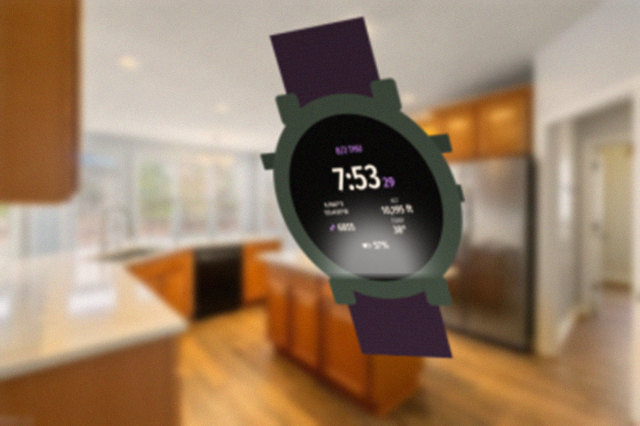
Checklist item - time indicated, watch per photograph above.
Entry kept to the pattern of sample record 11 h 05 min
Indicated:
7 h 53 min
